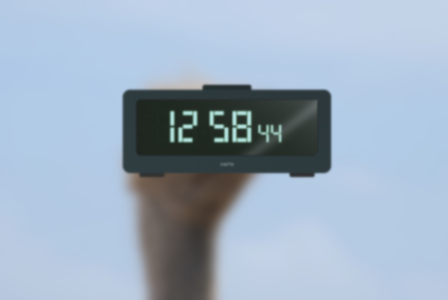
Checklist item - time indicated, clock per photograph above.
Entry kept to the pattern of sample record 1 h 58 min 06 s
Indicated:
12 h 58 min 44 s
